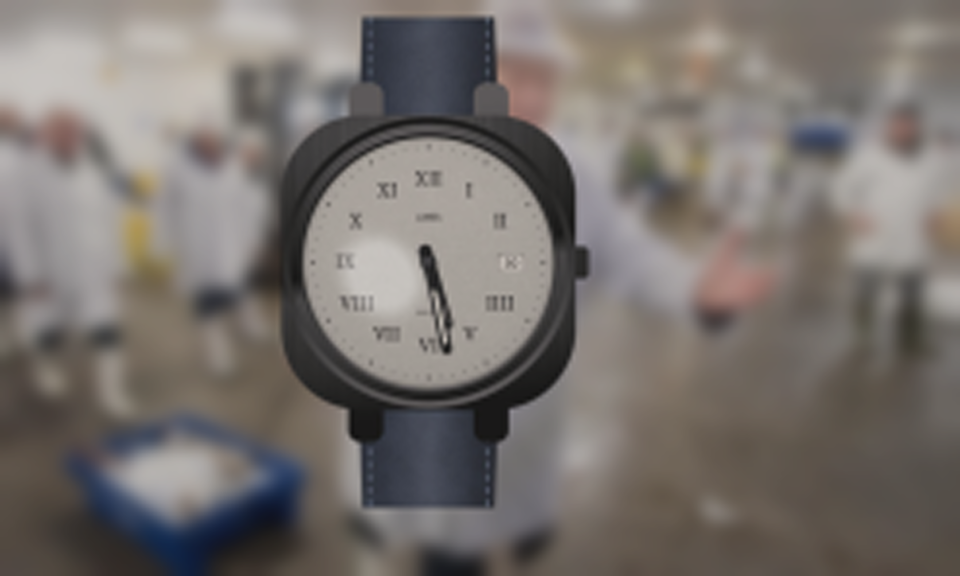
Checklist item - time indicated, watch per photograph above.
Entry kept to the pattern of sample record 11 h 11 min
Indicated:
5 h 28 min
